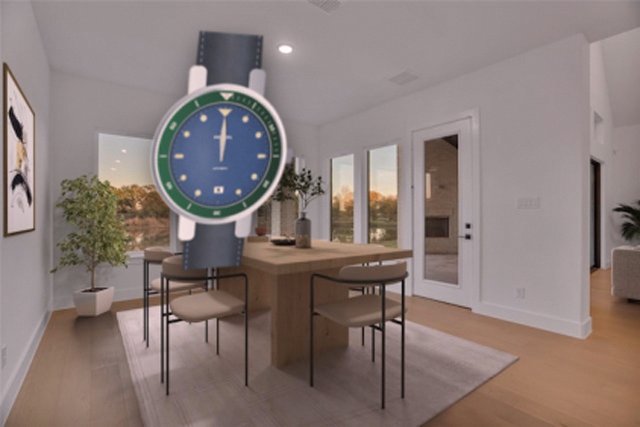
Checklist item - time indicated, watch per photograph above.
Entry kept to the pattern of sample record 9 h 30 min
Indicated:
12 h 00 min
